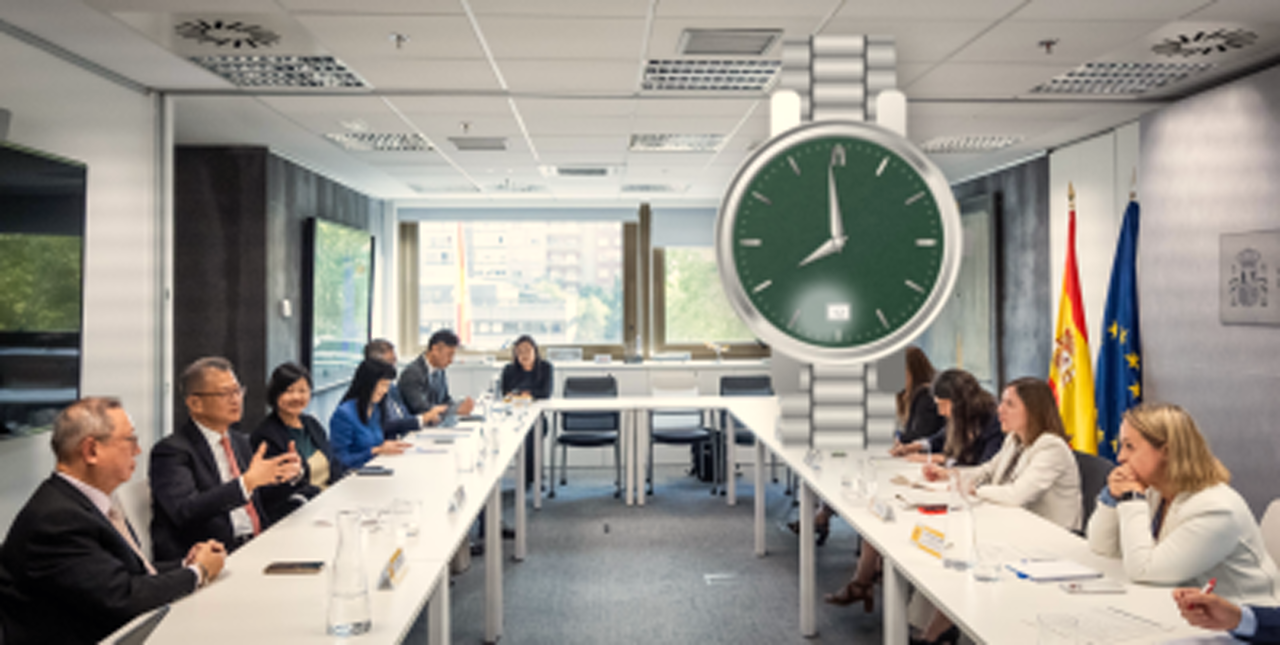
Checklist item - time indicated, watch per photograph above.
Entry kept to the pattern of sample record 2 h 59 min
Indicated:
7 h 59 min
